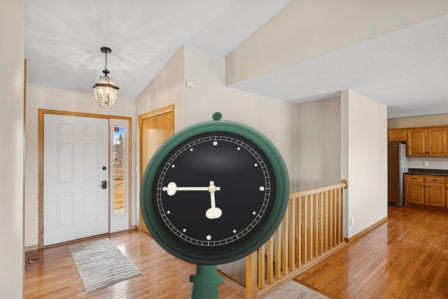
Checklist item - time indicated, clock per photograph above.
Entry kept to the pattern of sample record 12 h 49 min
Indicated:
5 h 45 min
